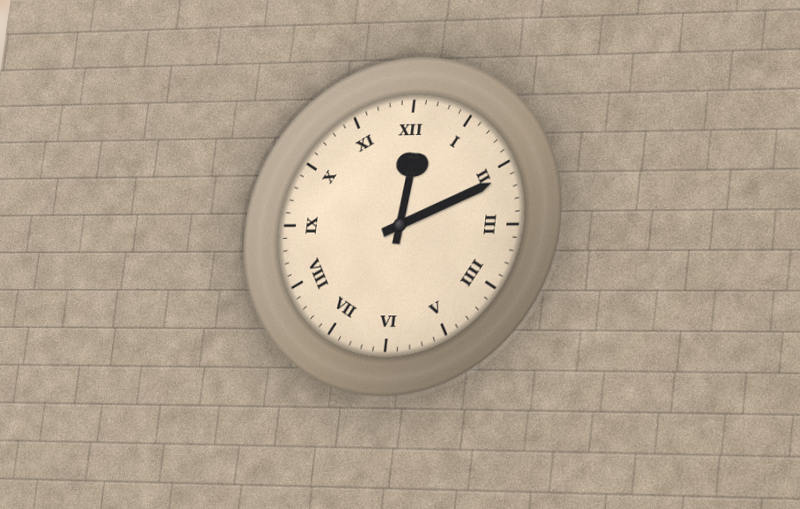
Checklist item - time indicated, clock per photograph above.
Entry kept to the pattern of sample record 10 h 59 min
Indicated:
12 h 11 min
